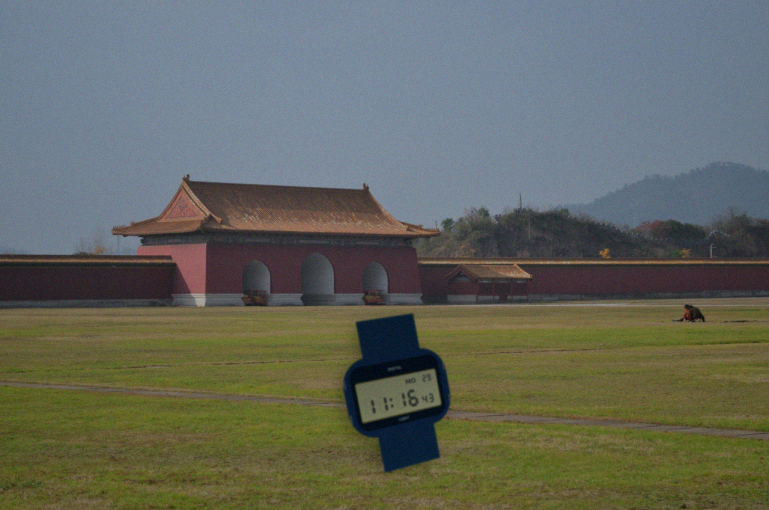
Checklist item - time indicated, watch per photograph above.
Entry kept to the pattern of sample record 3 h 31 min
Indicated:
11 h 16 min
